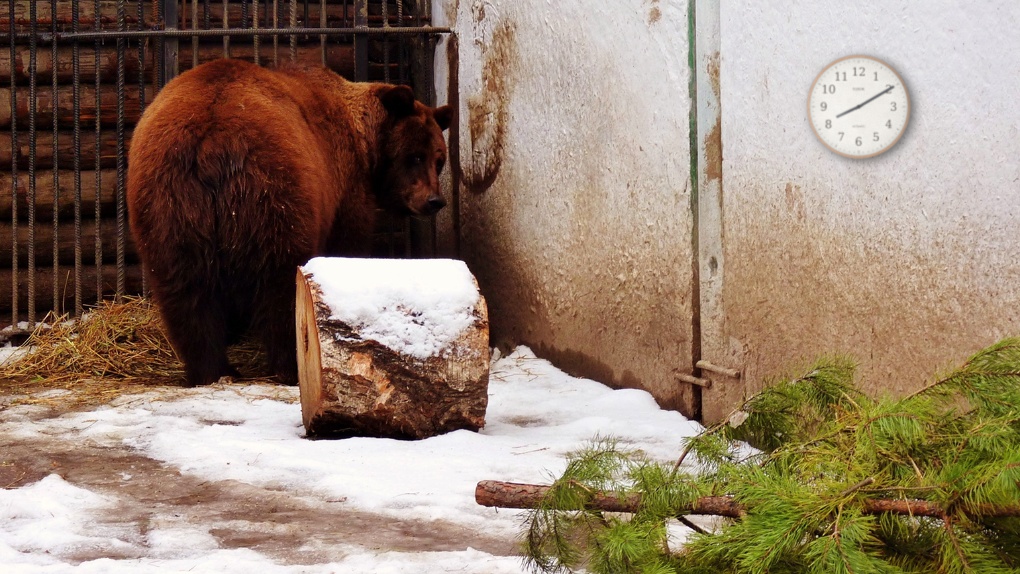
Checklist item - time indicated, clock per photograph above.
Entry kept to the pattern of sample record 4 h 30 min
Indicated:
8 h 10 min
